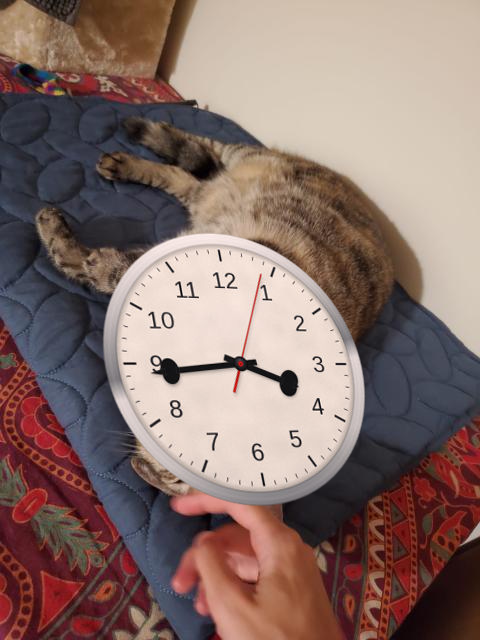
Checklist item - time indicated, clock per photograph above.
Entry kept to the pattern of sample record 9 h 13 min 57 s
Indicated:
3 h 44 min 04 s
